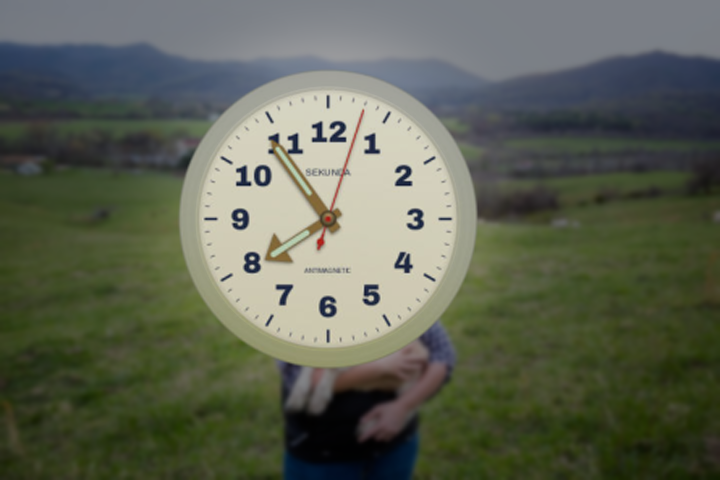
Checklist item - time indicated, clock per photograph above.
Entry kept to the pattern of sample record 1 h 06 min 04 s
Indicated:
7 h 54 min 03 s
